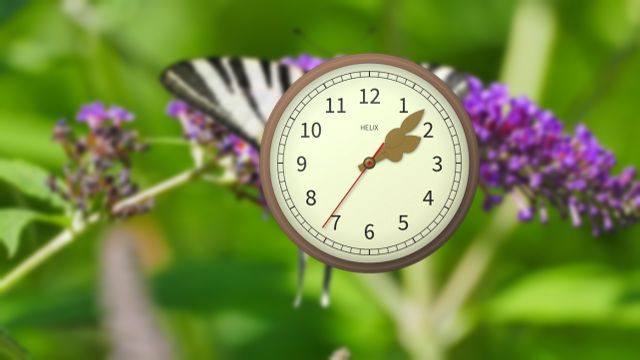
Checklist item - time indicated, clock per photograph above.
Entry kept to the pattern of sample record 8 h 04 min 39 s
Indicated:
2 h 07 min 36 s
